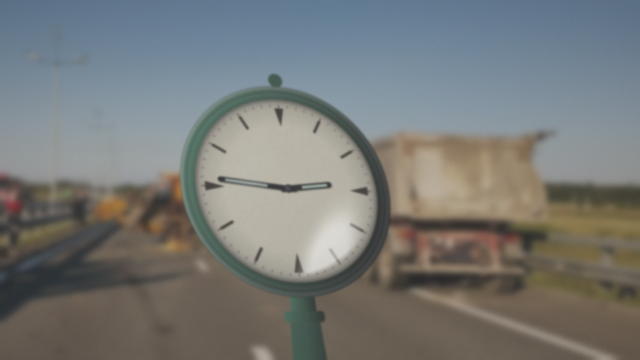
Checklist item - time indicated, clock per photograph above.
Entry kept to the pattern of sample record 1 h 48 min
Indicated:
2 h 46 min
